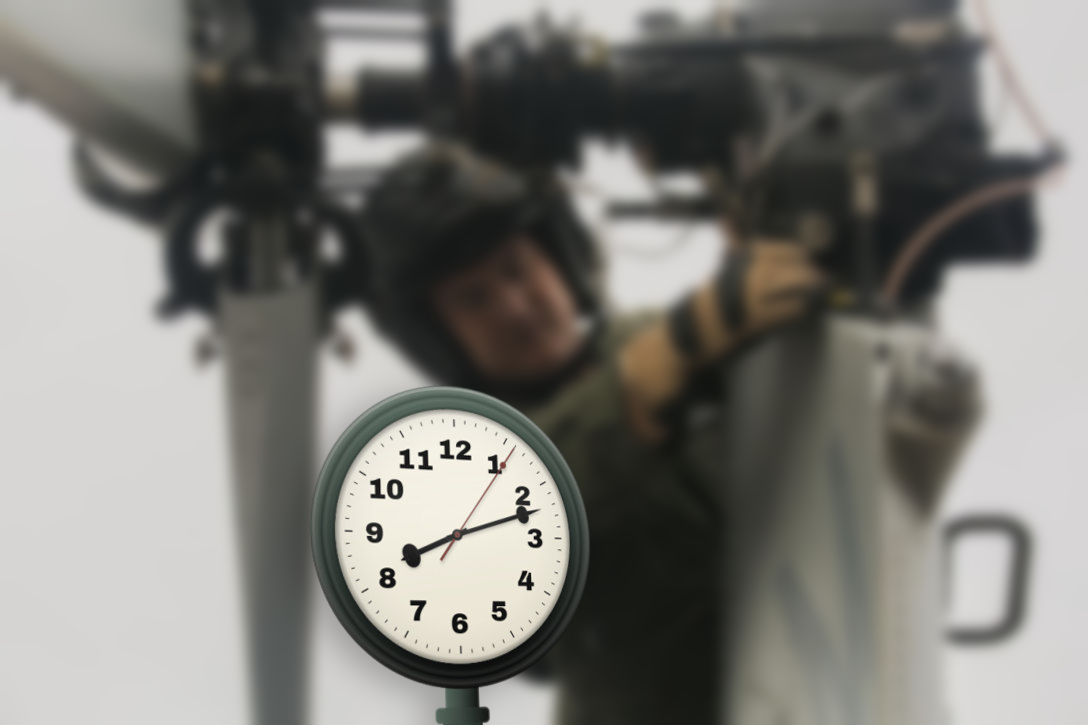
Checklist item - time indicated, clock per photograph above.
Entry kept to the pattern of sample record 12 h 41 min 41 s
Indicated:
8 h 12 min 06 s
